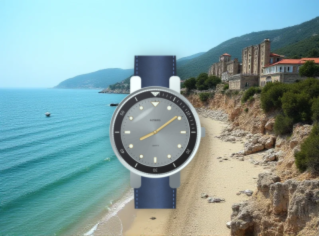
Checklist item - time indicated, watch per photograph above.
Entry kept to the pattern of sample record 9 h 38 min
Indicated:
8 h 09 min
